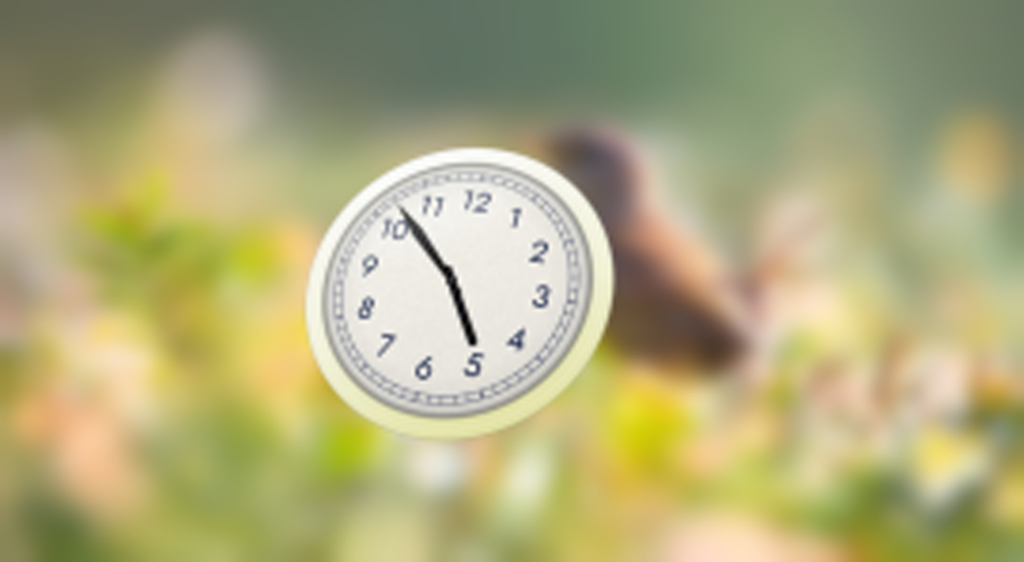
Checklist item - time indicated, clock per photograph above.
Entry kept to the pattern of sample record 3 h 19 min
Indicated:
4 h 52 min
